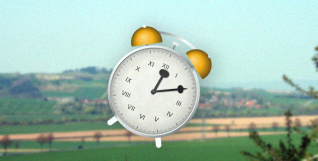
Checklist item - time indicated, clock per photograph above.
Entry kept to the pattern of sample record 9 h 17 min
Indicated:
12 h 10 min
